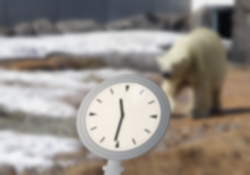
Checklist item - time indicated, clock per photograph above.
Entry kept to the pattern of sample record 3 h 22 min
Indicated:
11 h 31 min
